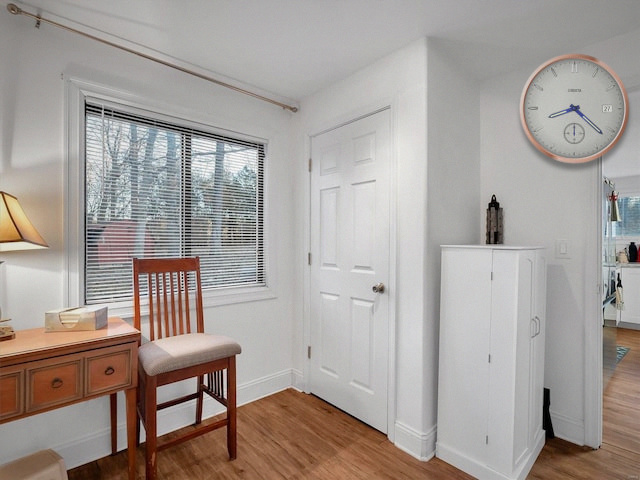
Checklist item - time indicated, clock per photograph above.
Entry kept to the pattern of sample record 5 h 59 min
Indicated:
8 h 22 min
